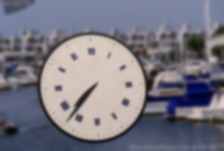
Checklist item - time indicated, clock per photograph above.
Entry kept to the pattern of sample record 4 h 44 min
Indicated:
7 h 37 min
